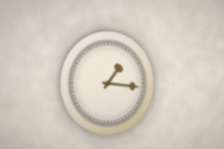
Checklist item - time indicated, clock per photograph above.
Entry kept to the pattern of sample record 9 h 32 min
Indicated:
1 h 16 min
